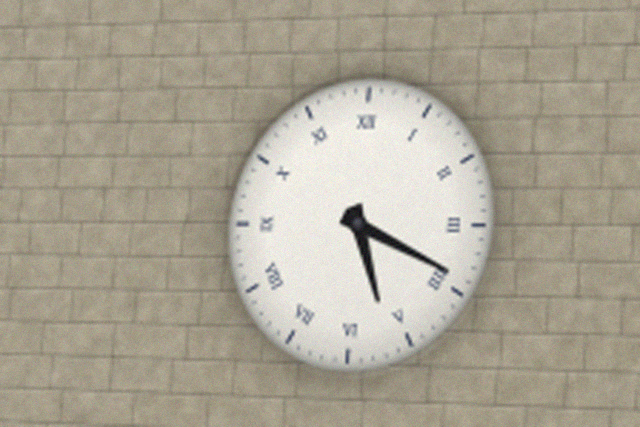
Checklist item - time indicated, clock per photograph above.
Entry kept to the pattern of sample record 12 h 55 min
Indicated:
5 h 19 min
